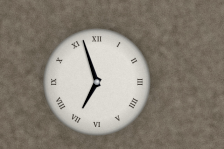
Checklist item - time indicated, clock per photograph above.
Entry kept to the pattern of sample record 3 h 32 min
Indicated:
6 h 57 min
